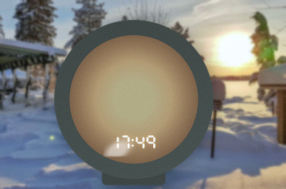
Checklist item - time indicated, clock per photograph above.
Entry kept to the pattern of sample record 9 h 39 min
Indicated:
17 h 49 min
